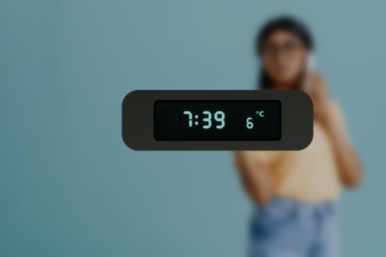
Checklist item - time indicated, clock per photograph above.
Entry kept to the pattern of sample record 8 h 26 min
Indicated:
7 h 39 min
